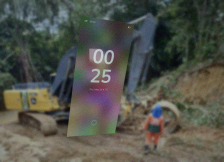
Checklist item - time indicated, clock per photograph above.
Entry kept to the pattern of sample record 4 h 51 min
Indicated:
0 h 25 min
